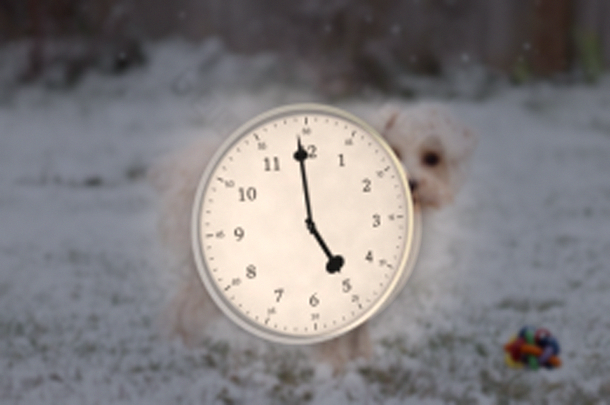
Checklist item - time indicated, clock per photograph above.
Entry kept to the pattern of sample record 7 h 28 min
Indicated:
4 h 59 min
